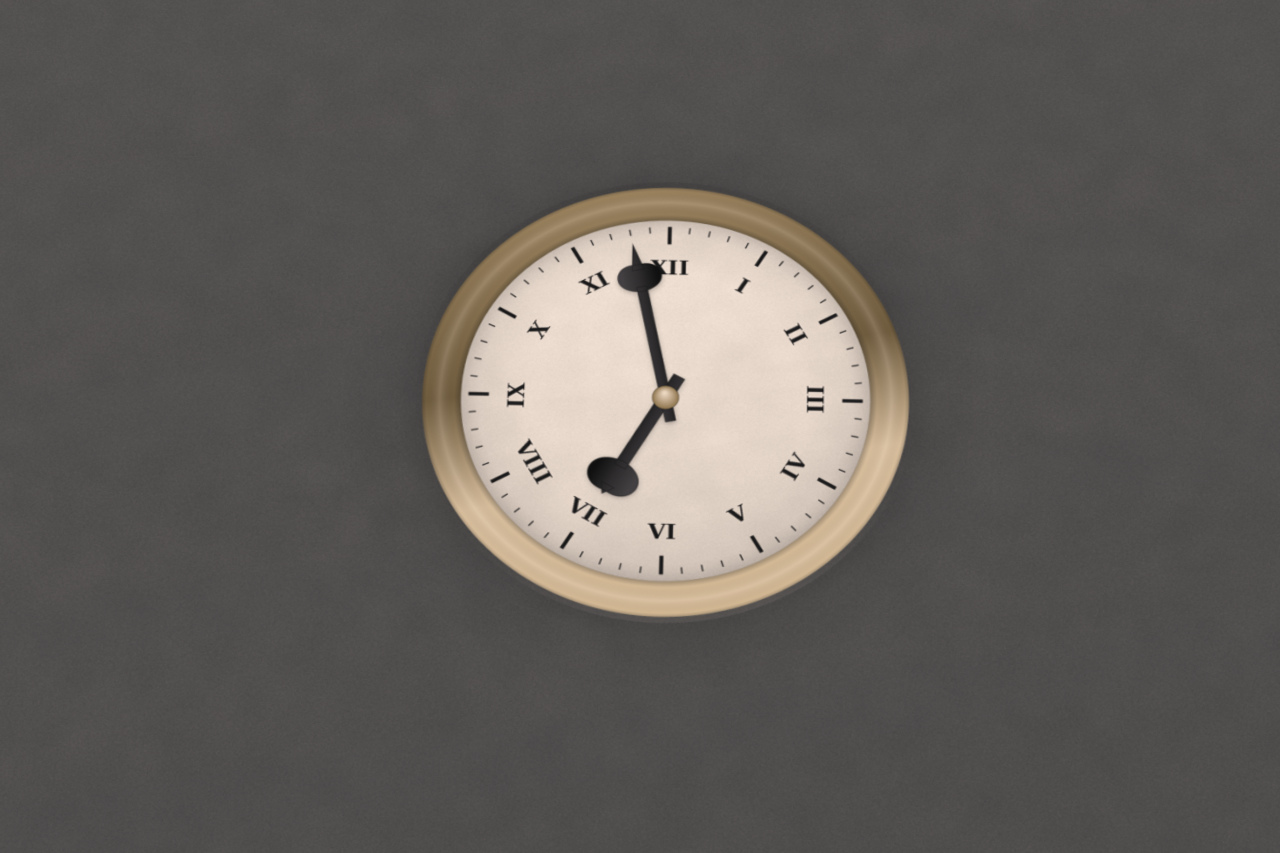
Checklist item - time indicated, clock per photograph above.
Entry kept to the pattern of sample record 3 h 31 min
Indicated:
6 h 58 min
